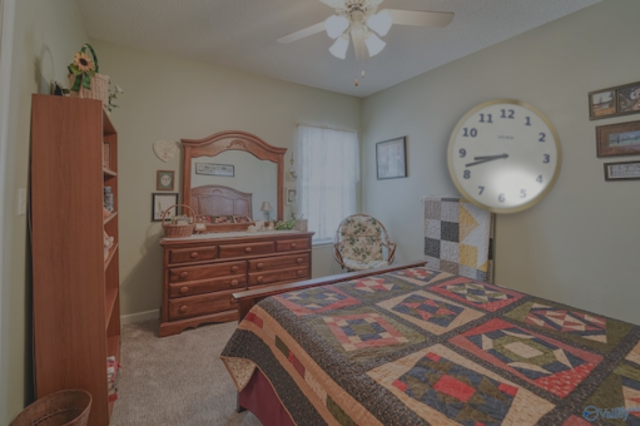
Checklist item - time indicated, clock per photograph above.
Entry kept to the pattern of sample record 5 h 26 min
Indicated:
8 h 42 min
